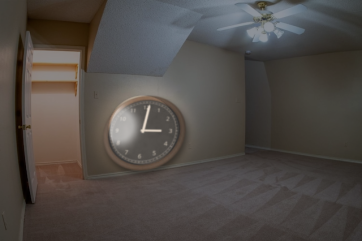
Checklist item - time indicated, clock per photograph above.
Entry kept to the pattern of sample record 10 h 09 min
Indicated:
3 h 01 min
